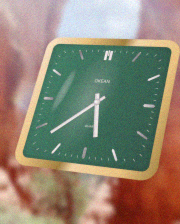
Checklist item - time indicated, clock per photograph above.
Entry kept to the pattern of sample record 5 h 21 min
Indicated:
5 h 38 min
